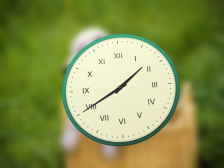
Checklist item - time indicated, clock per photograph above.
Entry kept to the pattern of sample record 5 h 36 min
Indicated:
1 h 40 min
